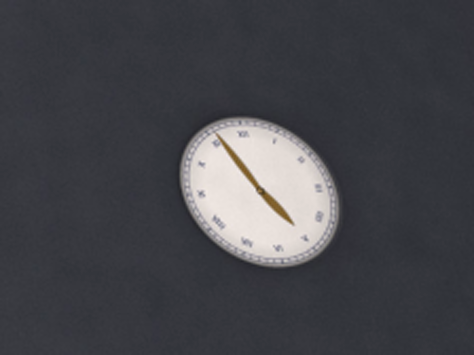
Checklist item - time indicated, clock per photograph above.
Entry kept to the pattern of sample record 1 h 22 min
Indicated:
4 h 56 min
